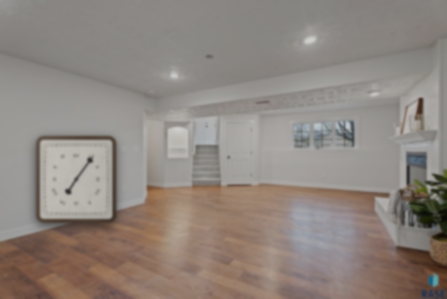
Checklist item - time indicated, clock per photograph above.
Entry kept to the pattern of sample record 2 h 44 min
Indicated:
7 h 06 min
